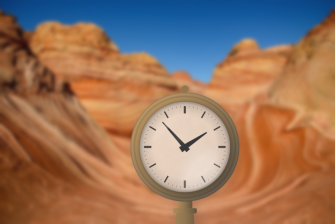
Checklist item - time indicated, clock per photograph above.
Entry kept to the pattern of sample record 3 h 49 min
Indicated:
1 h 53 min
